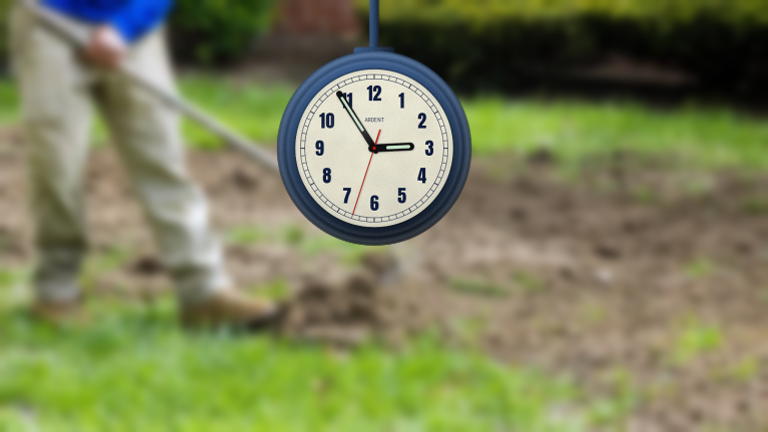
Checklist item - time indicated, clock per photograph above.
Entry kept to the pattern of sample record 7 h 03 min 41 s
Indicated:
2 h 54 min 33 s
